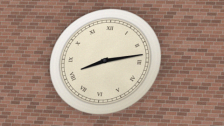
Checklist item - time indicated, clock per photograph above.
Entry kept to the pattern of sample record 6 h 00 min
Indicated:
8 h 13 min
